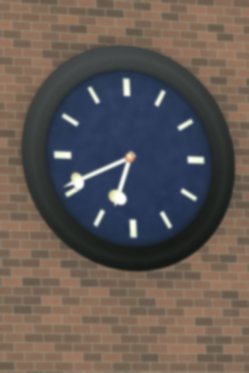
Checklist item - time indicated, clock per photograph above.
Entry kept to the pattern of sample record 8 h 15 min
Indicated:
6 h 41 min
